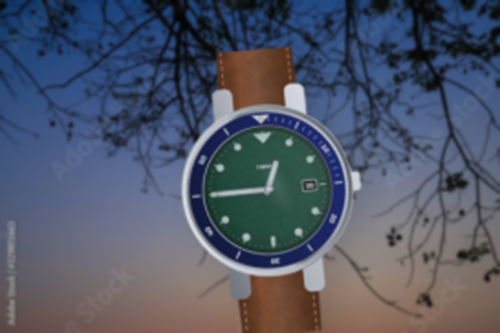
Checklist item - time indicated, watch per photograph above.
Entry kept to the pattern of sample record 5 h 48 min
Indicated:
12 h 45 min
